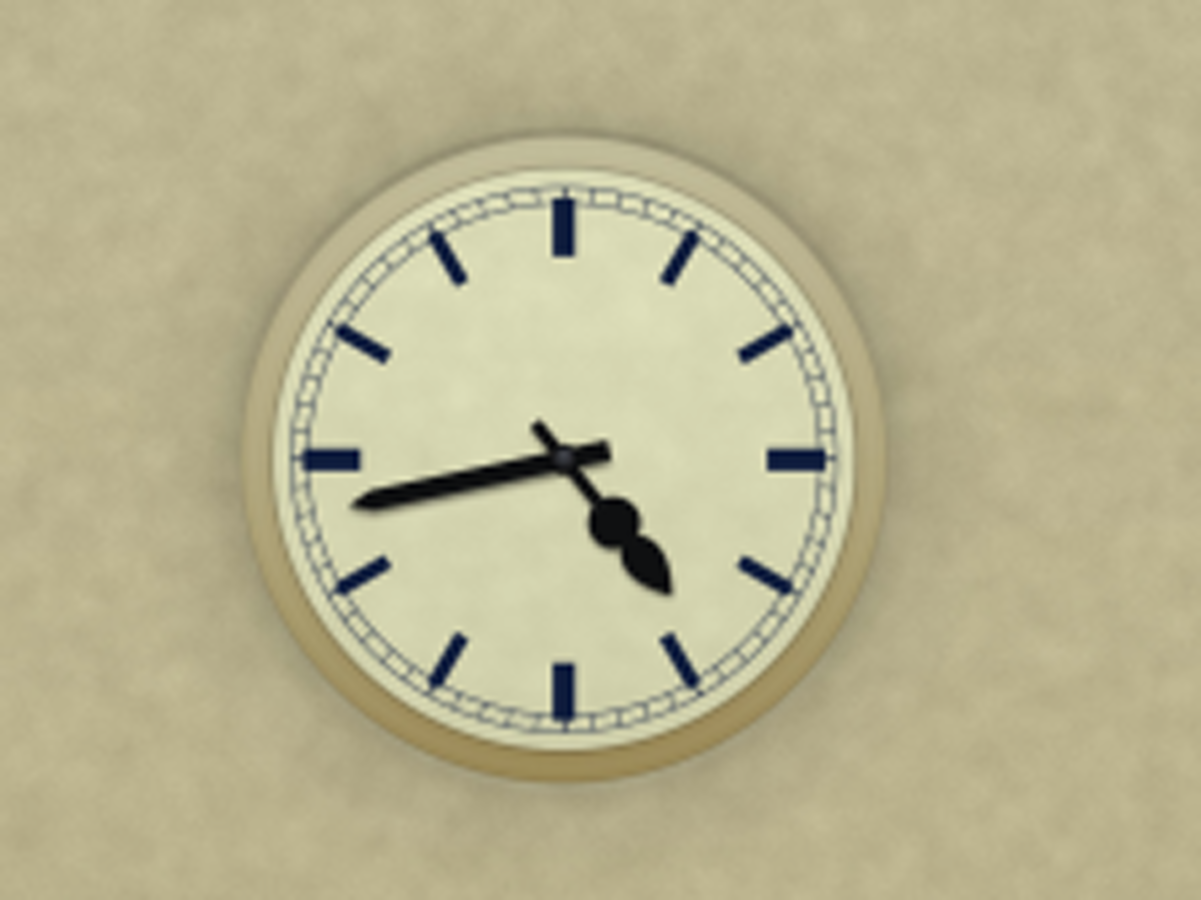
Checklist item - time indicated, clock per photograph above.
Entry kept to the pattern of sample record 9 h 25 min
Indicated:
4 h 43 min
